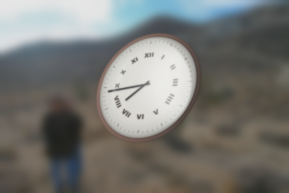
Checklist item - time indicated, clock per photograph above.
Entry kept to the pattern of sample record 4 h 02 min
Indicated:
7 h 44 min
